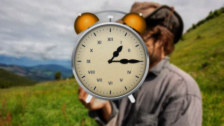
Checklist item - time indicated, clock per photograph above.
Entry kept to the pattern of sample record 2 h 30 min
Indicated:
1 h 15 min
